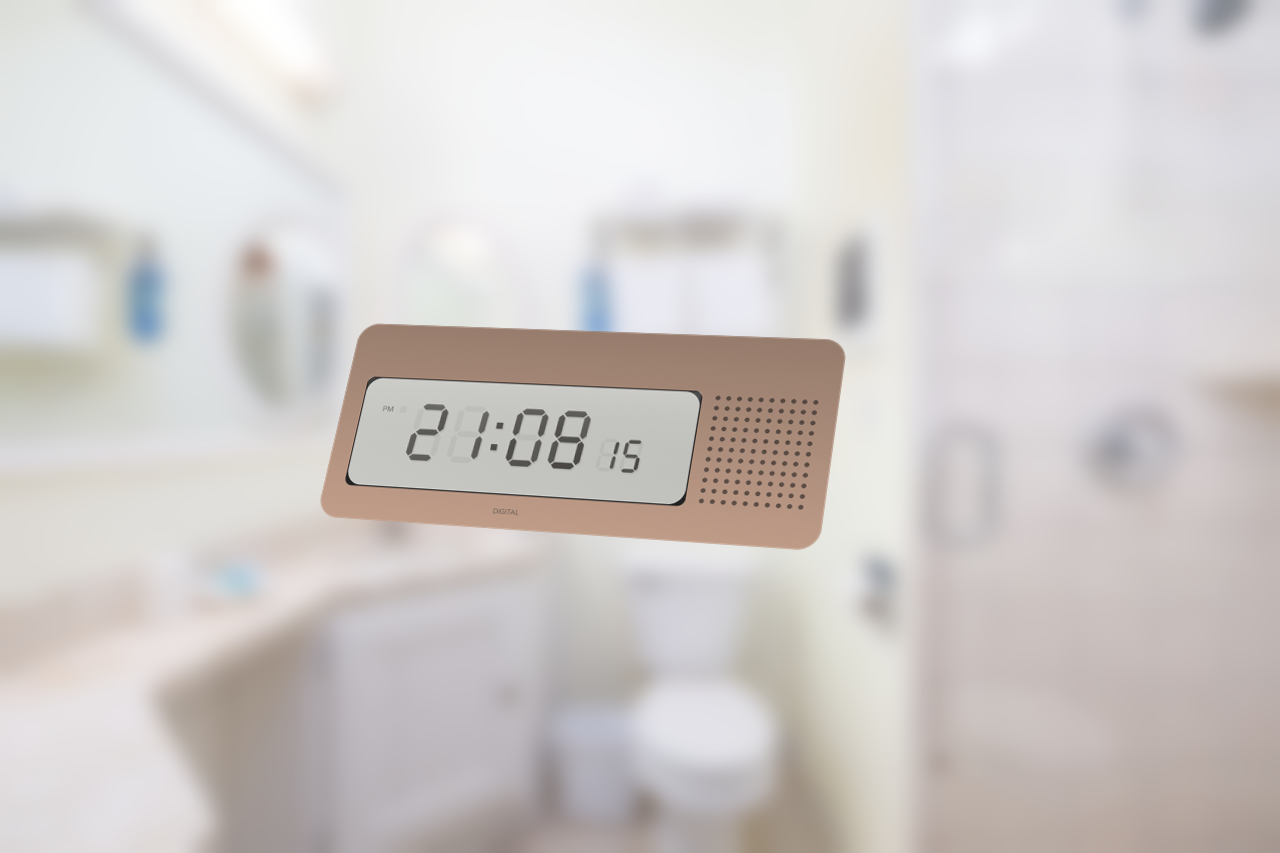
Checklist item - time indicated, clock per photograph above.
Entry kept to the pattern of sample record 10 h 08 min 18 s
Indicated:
21 h 08 min 15 s
